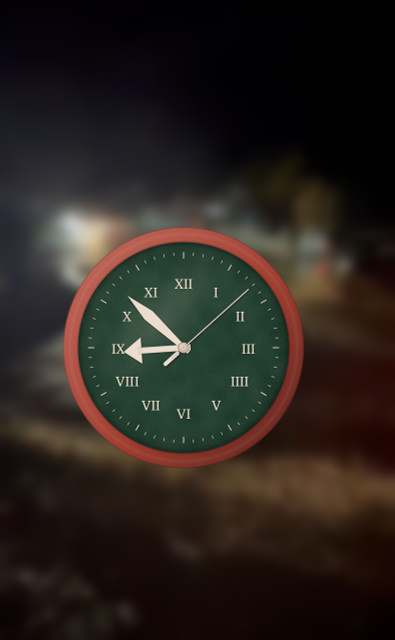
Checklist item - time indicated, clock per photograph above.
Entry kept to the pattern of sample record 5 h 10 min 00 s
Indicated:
8 h 52 min 08 s
